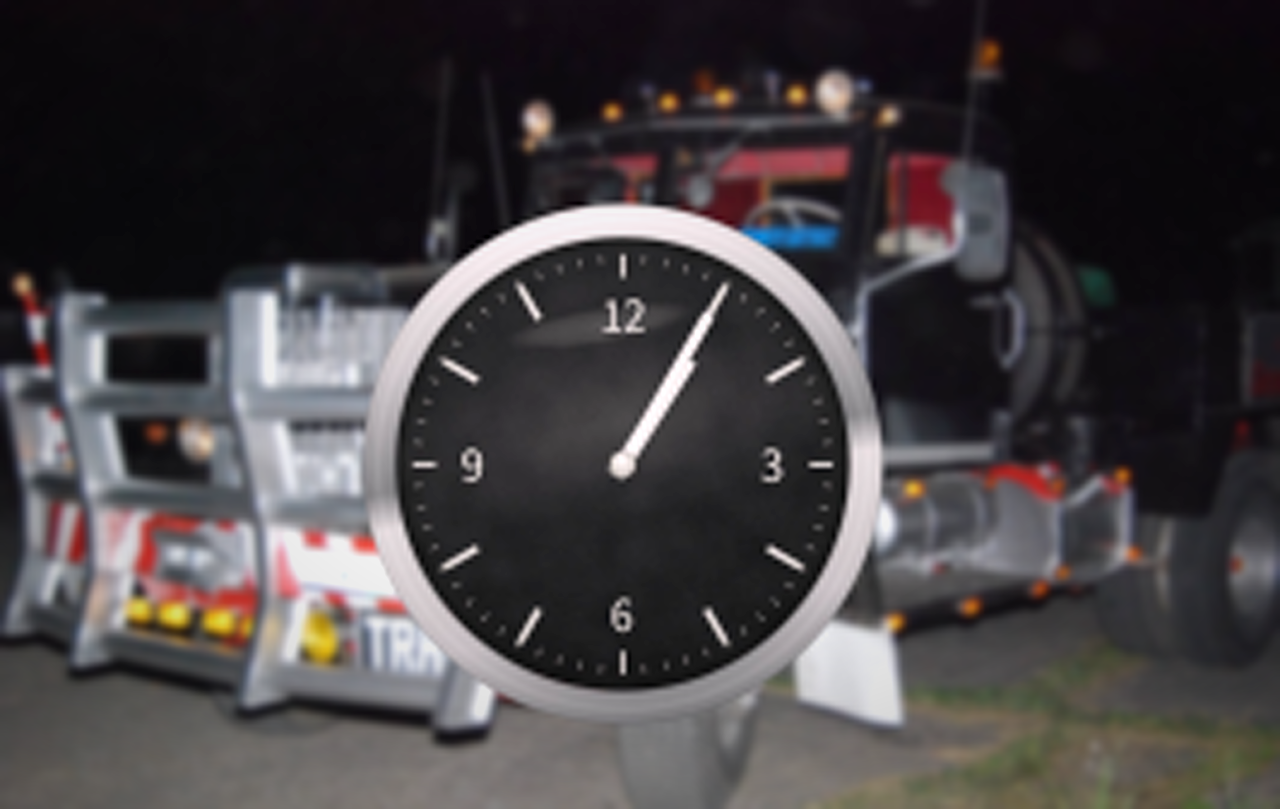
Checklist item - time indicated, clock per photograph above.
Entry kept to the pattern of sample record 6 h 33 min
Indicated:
1 h 05 min
